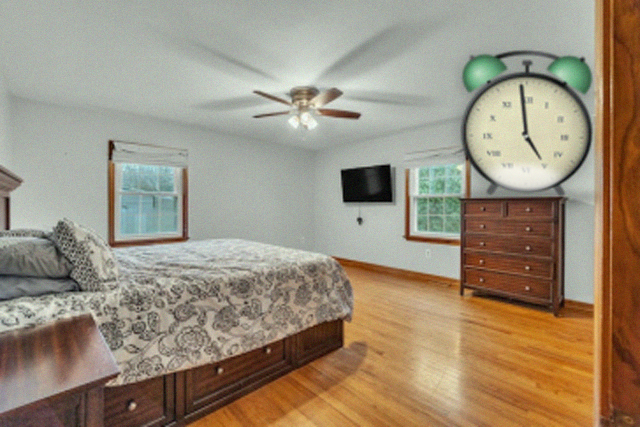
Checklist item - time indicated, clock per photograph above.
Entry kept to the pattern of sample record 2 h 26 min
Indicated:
4 h 59 min
